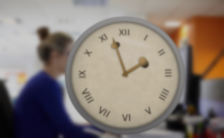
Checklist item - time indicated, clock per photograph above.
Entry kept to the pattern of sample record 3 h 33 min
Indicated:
1 h 57 min
